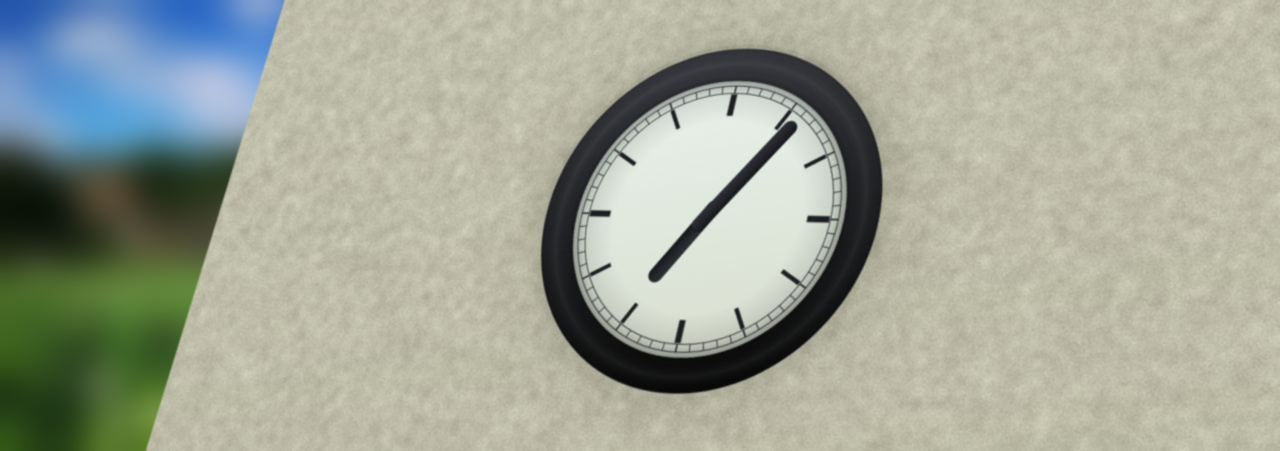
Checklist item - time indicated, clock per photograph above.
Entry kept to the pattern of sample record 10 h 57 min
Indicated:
7 h 06 min
